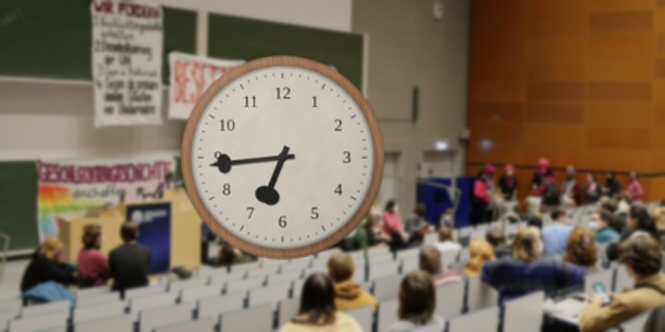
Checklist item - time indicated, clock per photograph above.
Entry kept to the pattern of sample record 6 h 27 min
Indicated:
6 h 44 min
